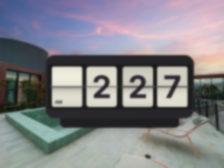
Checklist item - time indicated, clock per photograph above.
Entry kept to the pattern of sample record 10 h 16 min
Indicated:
2 h 27 min
